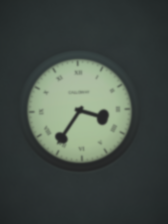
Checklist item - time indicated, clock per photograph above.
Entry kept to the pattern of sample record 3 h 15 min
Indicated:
3 h 36 min
